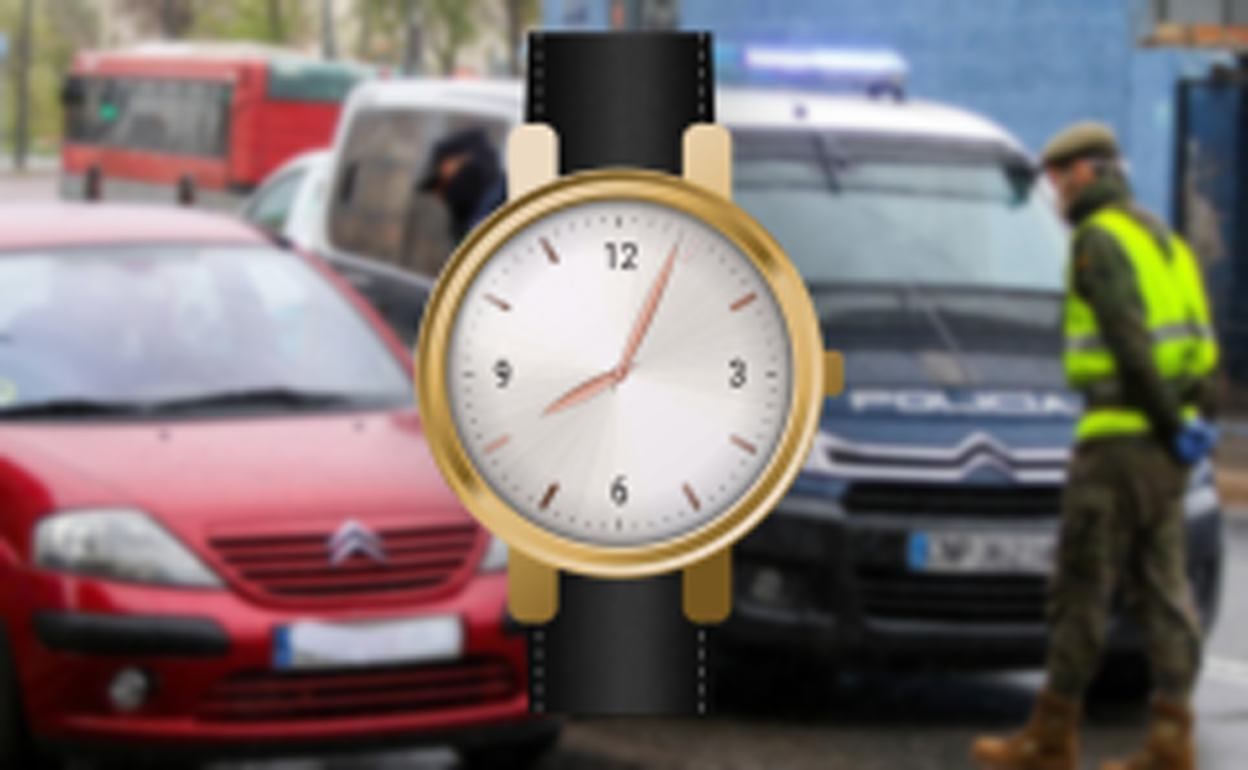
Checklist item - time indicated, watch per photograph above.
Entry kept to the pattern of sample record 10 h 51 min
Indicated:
8 h 04 min
